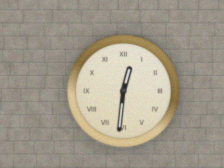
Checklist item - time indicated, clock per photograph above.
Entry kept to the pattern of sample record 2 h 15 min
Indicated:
12 h 31 min
